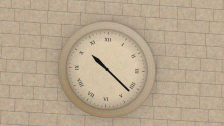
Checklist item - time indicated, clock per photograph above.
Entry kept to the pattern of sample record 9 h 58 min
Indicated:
10 h 22 min
